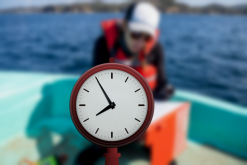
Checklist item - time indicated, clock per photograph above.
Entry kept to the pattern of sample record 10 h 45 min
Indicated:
7 h 55 min
